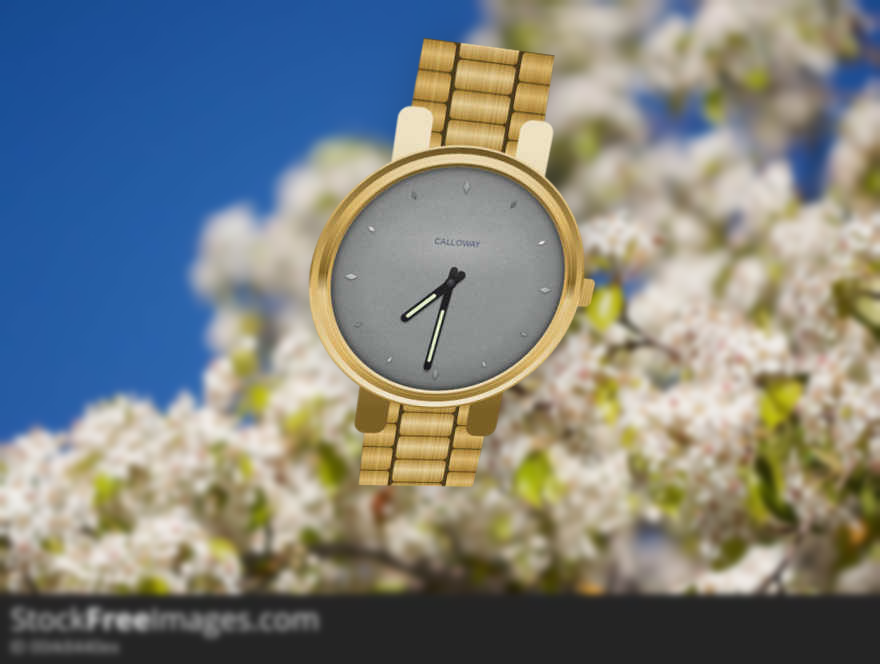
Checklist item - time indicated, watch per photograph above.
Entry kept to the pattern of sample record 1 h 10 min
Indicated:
7 h 31 min
